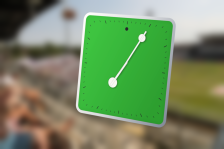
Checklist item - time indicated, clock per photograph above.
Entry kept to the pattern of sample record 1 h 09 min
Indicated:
7 h 05 min
